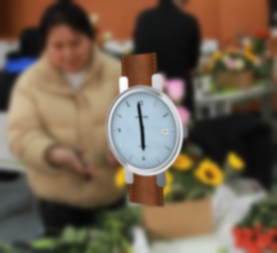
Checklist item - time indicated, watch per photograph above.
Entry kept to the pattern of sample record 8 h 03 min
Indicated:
5 h 59 min
